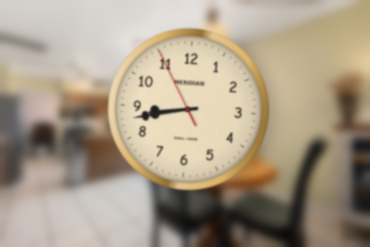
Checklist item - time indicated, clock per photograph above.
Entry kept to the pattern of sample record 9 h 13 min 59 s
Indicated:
8 h 42 min 55 s
